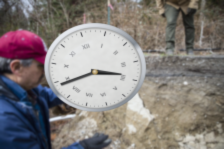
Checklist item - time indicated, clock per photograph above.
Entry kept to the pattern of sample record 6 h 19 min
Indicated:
3 h 44 min
